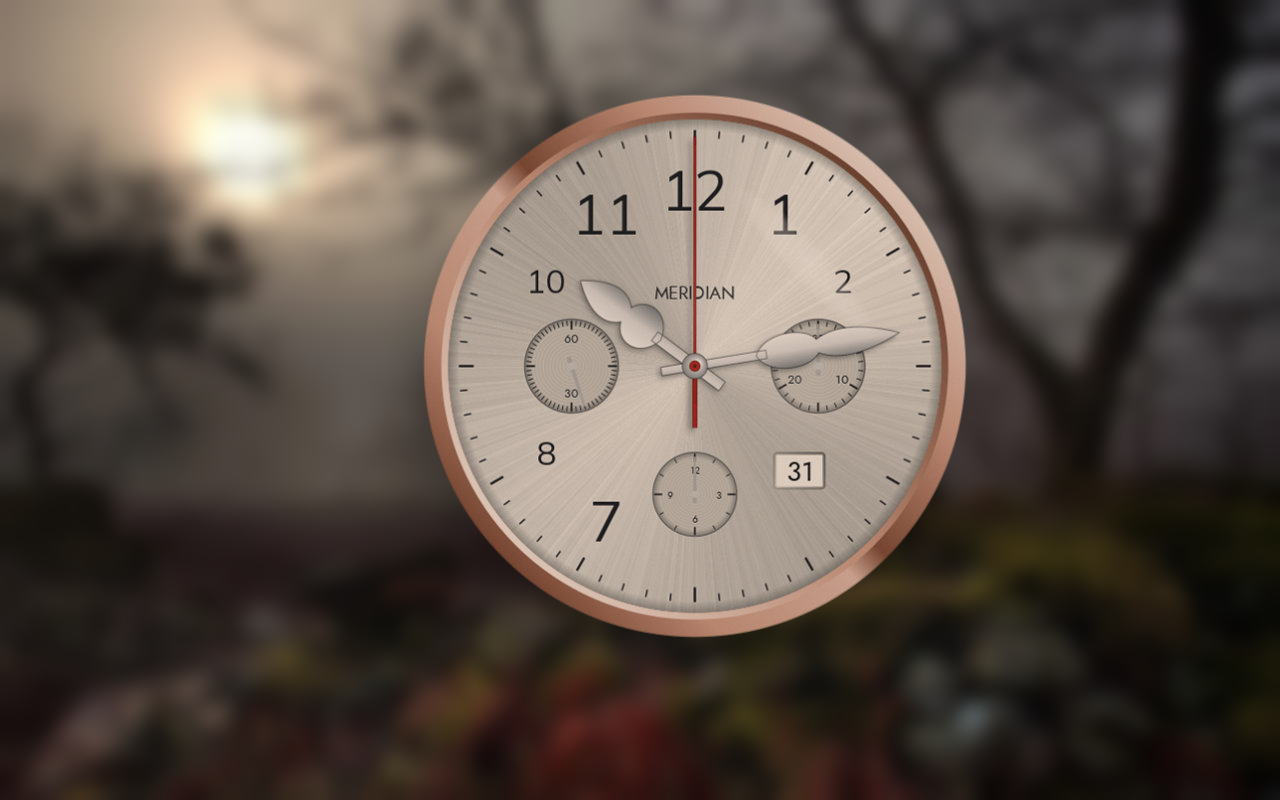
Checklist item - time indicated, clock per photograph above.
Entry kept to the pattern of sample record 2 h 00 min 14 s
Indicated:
10 h 13 min 27 s
